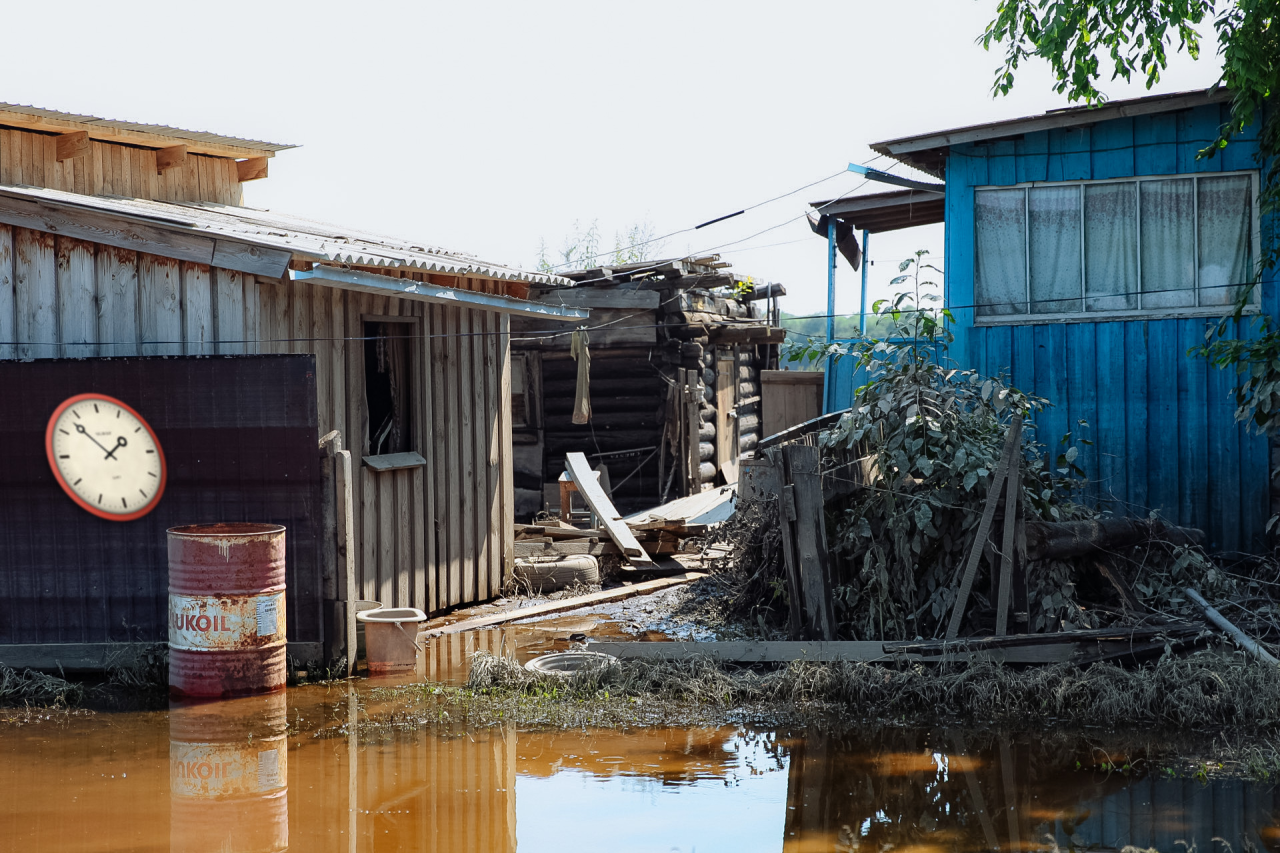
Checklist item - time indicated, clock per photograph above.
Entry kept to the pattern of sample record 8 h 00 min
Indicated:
1 h 53 min
